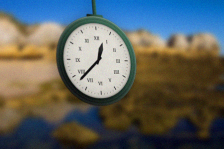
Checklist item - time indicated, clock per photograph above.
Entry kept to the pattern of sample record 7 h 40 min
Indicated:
12 h 38 min
